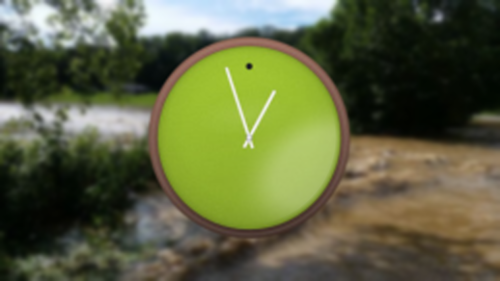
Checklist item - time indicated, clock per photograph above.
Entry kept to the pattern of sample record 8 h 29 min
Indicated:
12 h 57 min
